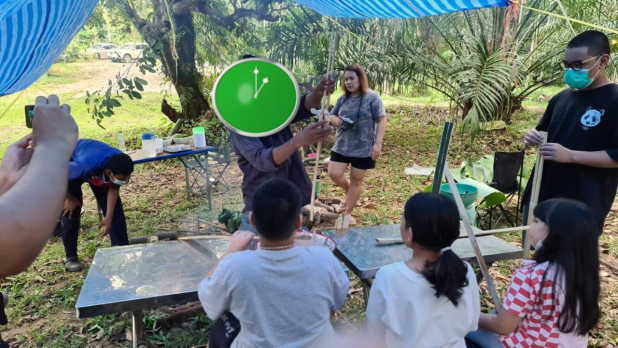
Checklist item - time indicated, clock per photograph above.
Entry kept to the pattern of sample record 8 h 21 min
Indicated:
1 h 00 min
